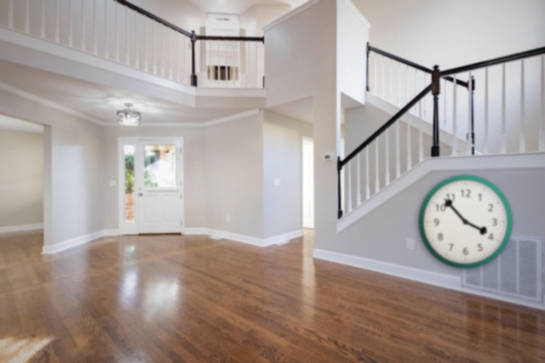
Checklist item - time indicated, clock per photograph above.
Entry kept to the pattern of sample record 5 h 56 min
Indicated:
3 h 53 min
